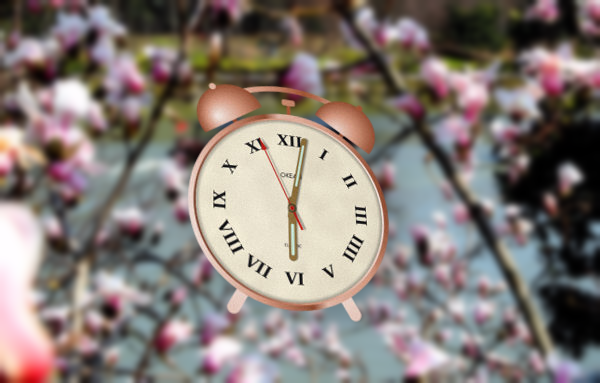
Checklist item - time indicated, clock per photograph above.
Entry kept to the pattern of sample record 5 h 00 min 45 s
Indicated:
6 h 01 min 56 s
